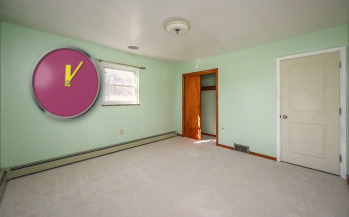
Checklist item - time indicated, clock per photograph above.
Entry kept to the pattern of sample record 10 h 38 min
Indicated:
12 h 06 min
